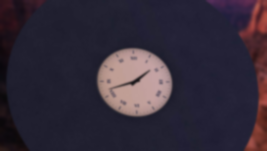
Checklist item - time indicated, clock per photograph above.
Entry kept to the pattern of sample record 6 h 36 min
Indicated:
1 h 42 min
